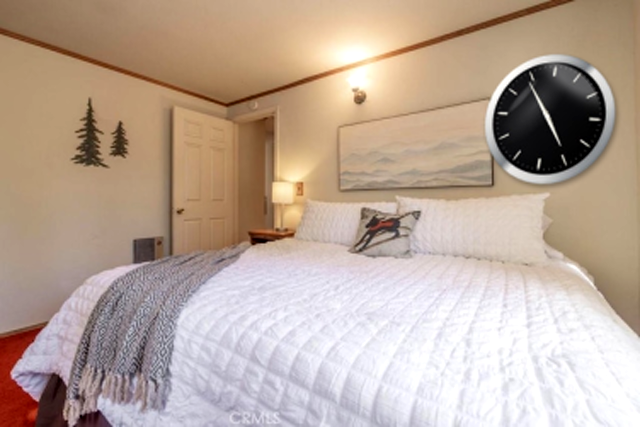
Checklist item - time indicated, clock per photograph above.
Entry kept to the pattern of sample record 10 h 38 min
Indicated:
4 h 54 min
